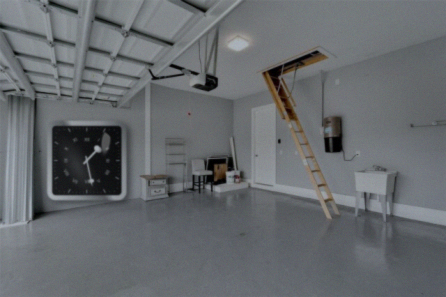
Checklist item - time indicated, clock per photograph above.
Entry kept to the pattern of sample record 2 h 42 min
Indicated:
1 h 28 min
